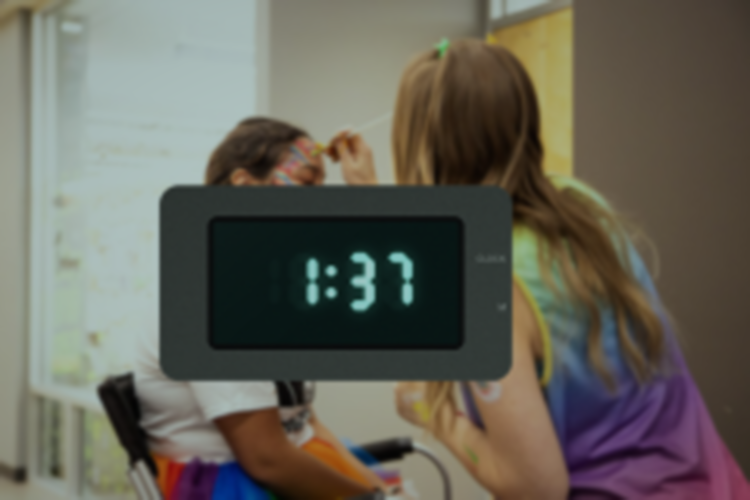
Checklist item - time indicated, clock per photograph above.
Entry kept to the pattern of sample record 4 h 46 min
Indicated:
1 h 37 min
